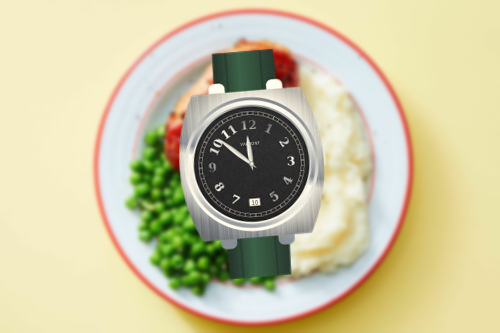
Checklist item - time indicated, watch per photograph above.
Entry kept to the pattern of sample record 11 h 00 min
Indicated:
11 h 52 min
